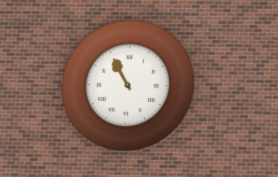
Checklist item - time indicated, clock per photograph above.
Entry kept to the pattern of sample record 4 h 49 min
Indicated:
10 h 55 min
